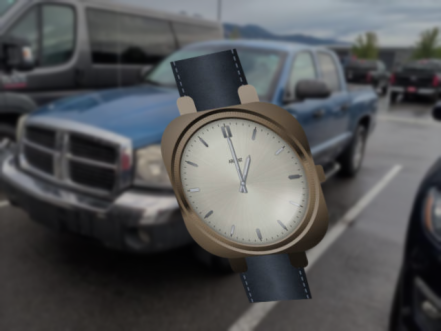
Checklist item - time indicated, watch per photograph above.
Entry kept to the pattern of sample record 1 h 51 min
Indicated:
1 h 00 min
